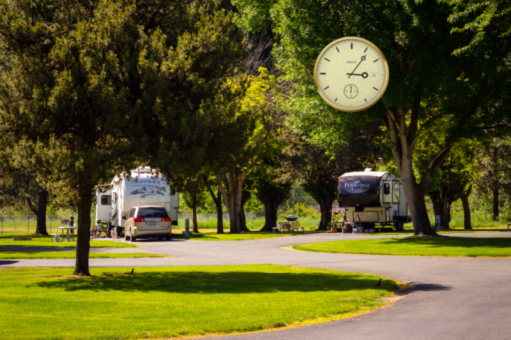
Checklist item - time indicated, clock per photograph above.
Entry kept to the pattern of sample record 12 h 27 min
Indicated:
3 h 06 min
